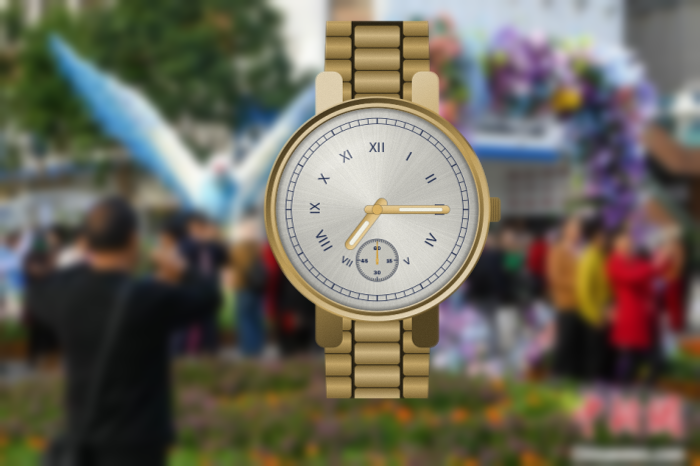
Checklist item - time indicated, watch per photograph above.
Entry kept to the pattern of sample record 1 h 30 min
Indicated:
7 h 15 min
